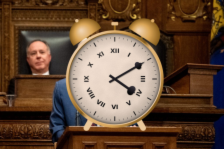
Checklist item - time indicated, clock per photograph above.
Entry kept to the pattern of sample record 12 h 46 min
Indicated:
4 h 10 min
